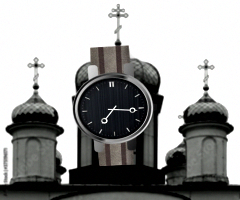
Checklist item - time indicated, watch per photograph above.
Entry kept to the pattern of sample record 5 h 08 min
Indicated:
7 h 16 min
